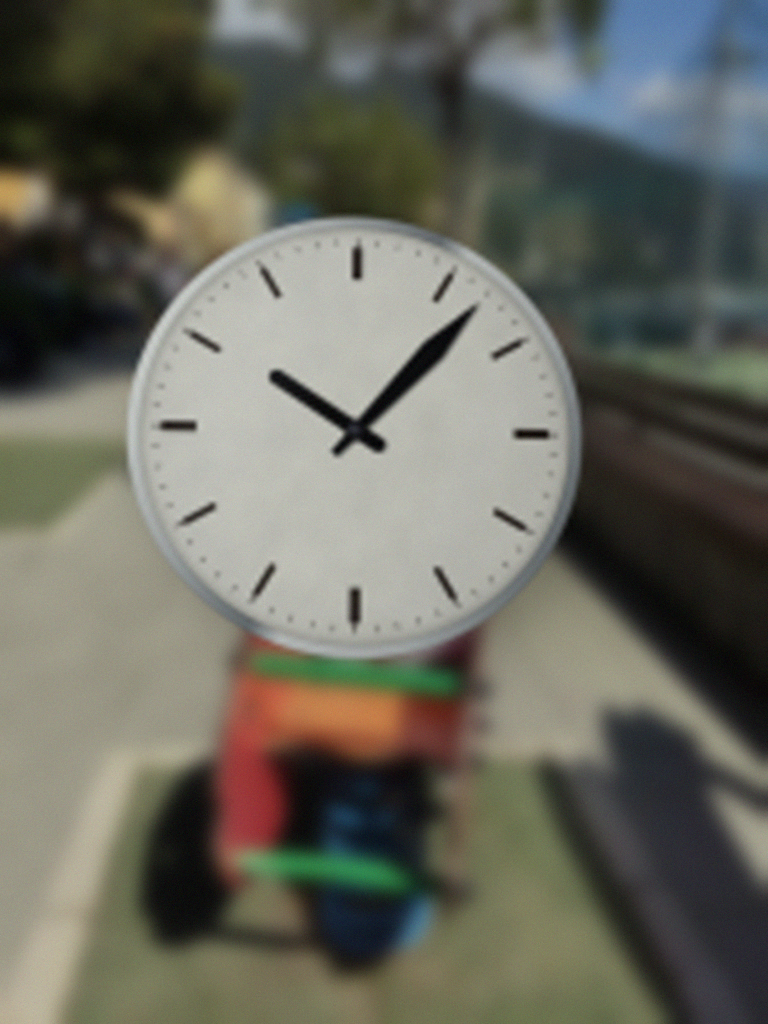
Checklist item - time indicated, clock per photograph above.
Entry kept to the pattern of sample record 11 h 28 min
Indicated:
10 h 07 min
